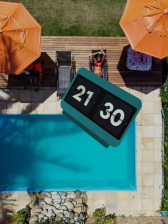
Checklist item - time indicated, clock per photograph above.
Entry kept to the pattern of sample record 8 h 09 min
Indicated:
21 h 30 min
